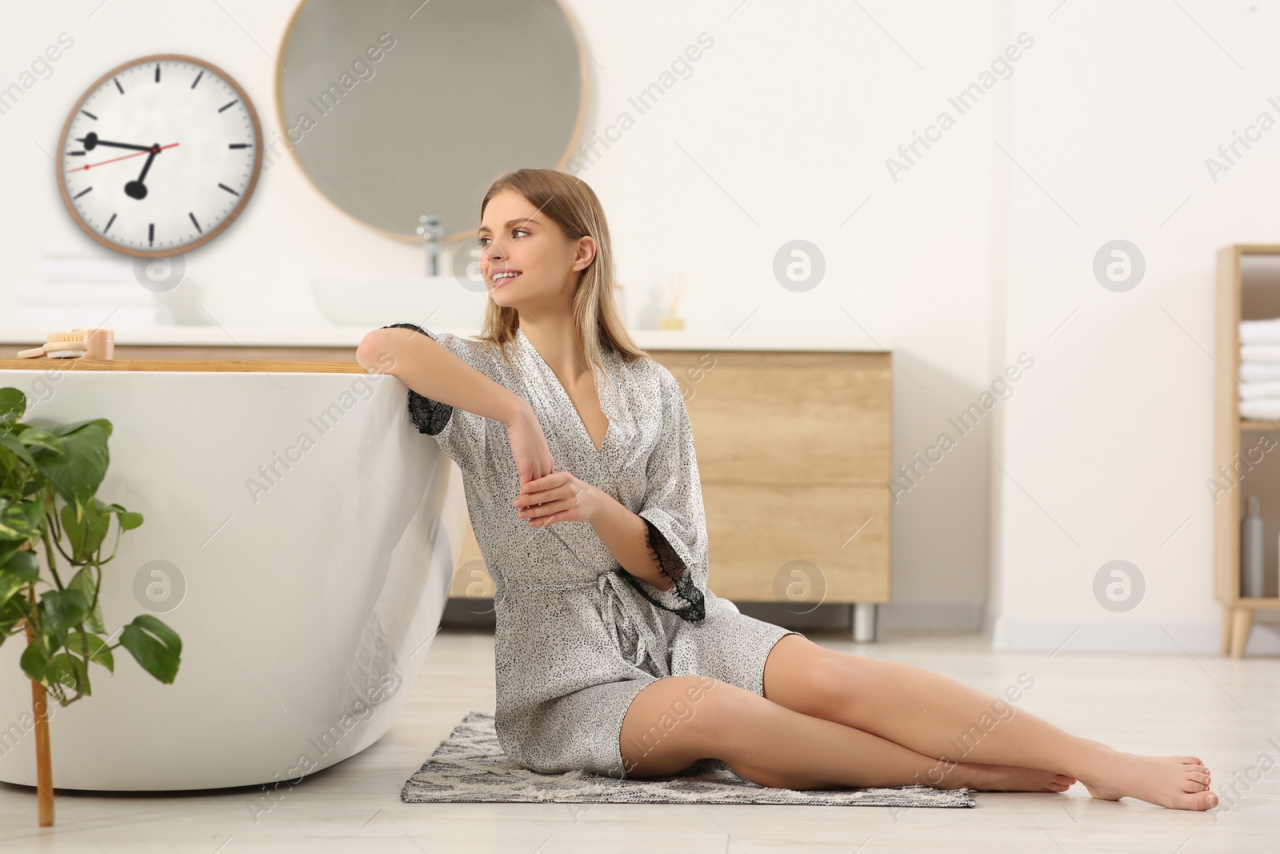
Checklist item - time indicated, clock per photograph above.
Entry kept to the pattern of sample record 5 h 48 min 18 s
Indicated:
6 h 46 min 43 s
